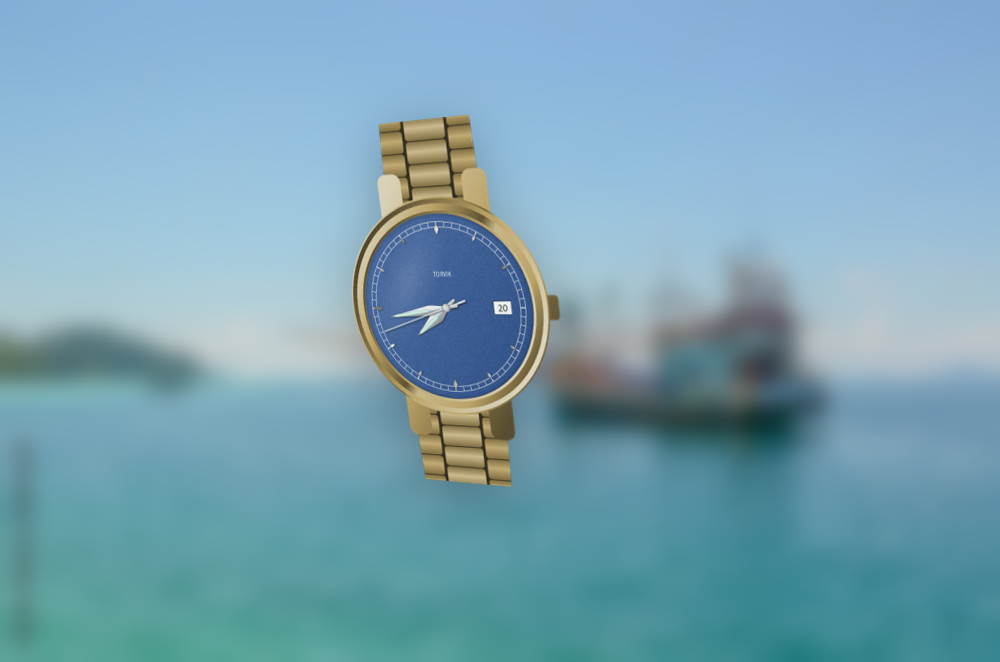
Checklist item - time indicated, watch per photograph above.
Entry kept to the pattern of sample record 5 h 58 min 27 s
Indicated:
7 h 43 min 42 s
